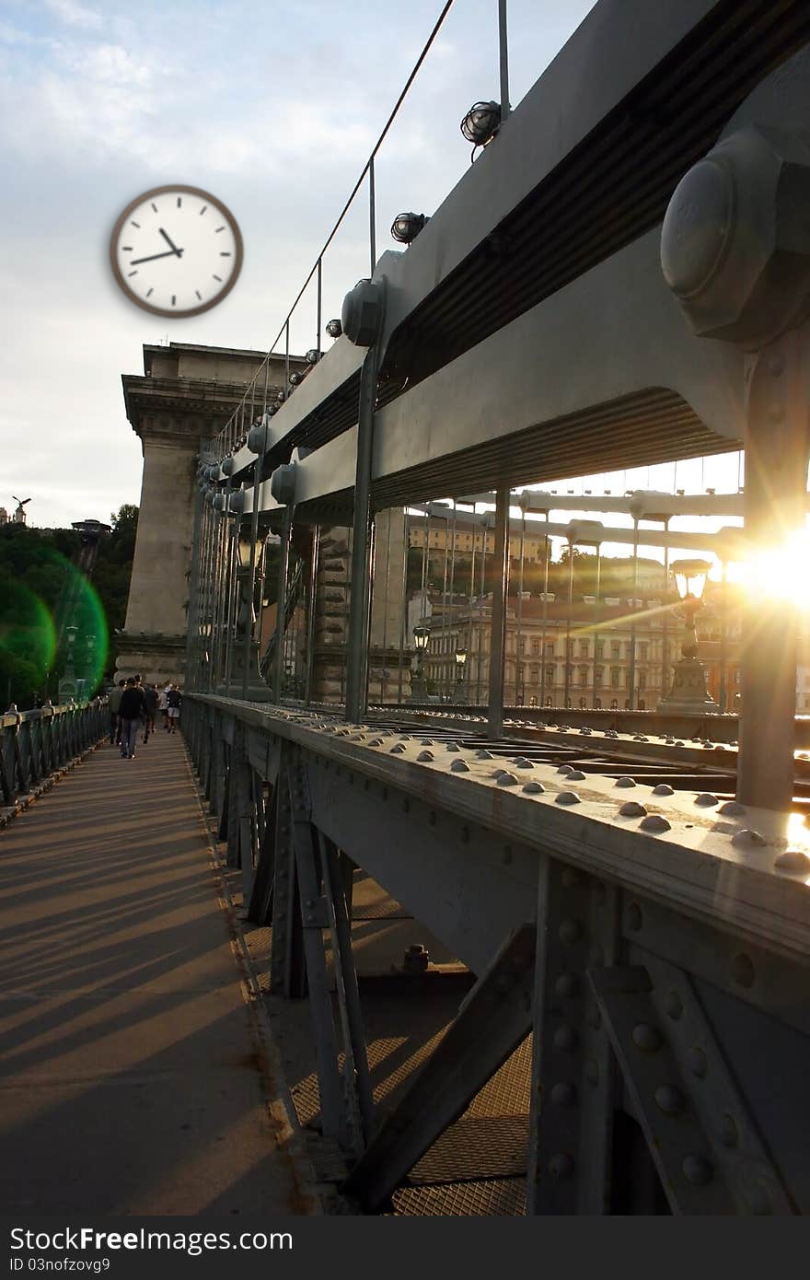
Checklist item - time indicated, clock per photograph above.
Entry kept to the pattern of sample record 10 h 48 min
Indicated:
10 h 42 min
